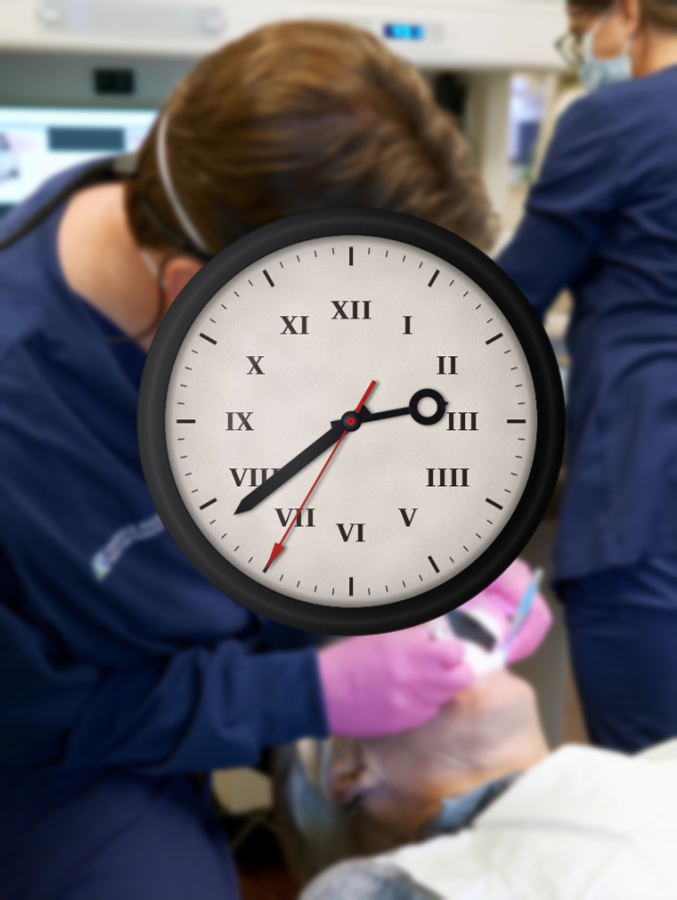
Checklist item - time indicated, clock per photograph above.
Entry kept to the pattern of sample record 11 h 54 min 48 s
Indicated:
2 h 38 min 35 s
